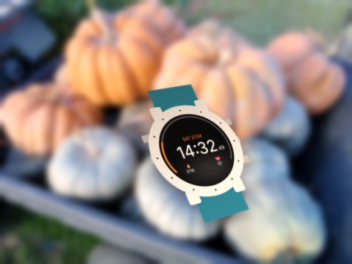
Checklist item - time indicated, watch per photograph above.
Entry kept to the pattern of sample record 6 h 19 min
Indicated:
14 h 32 min
